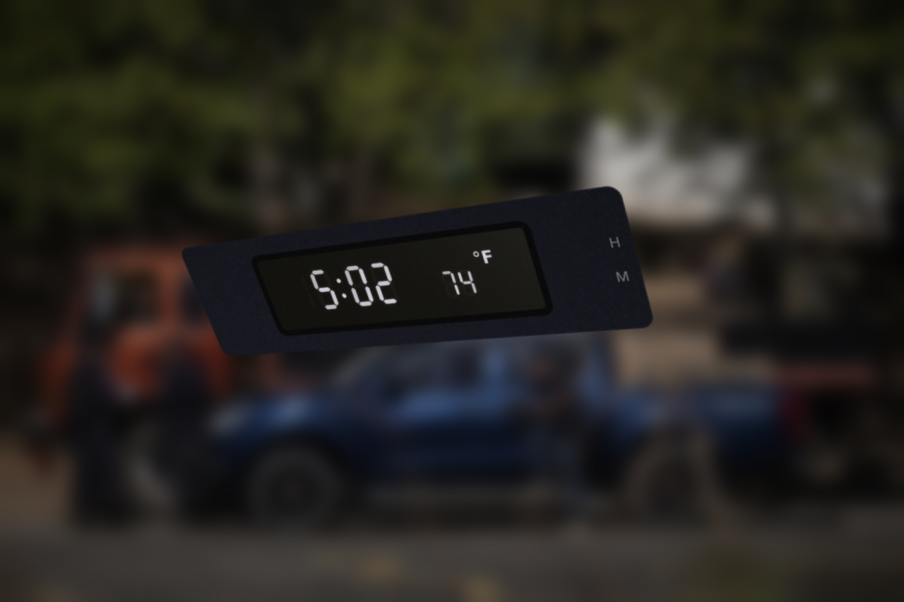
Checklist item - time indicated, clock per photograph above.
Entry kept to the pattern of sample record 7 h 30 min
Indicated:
5 h 02 min
